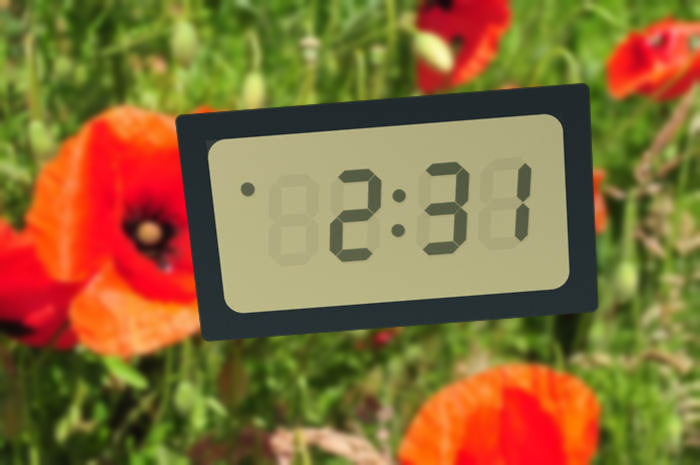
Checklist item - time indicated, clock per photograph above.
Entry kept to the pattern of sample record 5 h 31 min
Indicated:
2 h 31 min
